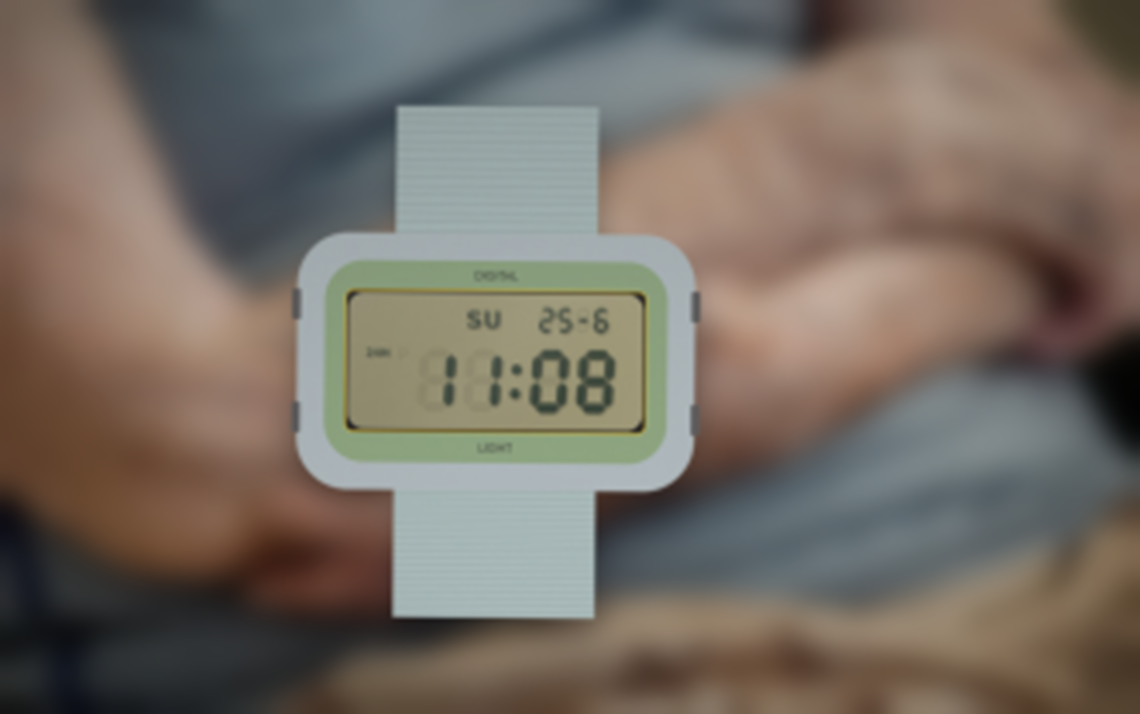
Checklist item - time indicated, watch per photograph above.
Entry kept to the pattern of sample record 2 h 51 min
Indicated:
11 h 08 min
